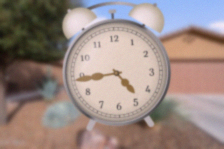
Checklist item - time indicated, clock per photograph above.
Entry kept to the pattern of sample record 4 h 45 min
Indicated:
4 h 44 min
